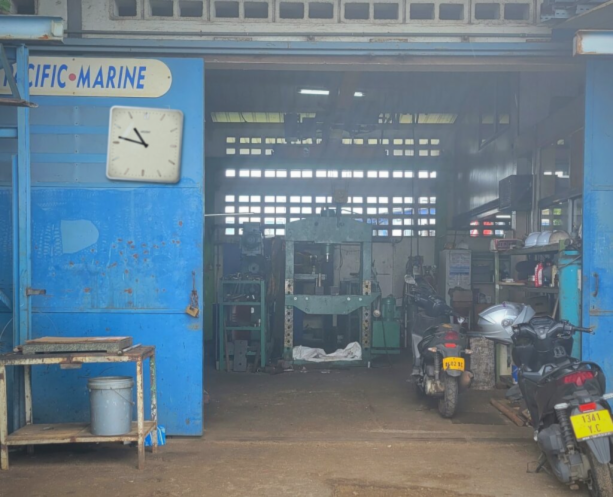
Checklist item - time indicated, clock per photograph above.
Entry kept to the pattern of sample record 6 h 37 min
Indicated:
10 h 47 min
